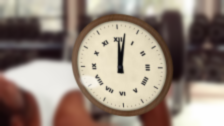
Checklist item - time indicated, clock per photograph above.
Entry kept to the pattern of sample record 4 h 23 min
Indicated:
12 h 02 min
